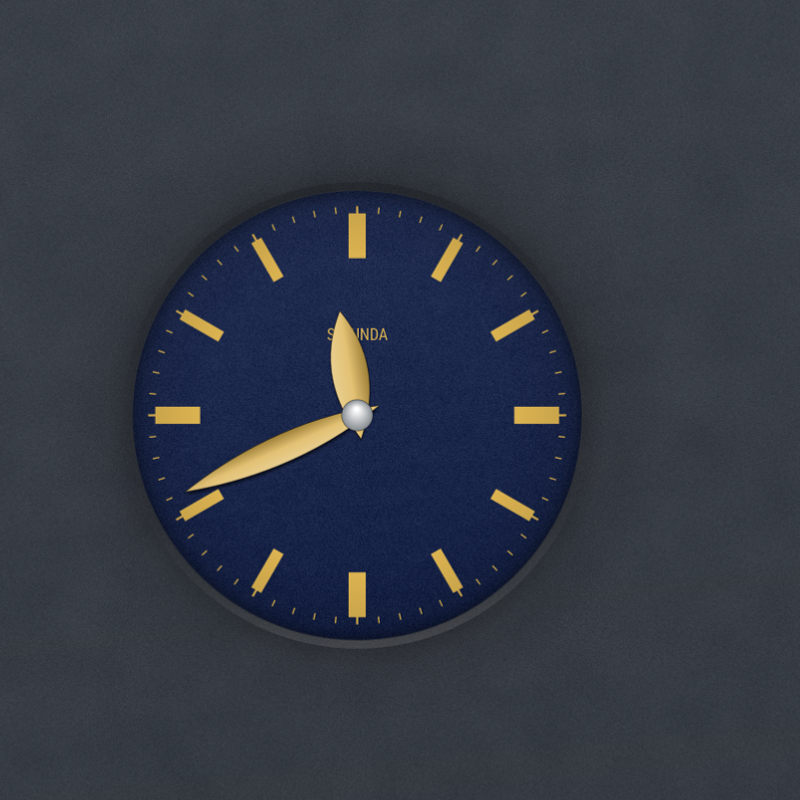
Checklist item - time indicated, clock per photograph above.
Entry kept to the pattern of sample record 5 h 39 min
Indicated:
11 h 41 min
